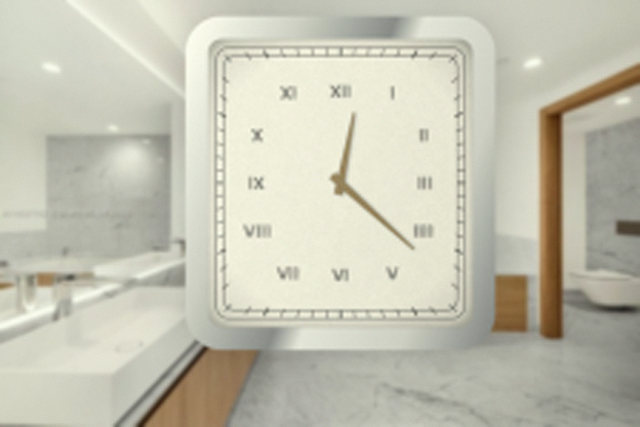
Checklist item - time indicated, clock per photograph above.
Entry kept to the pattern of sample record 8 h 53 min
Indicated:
12 h 22 min
